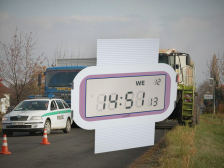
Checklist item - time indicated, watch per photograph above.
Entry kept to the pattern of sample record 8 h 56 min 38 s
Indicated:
14 h 51 min 13 s
